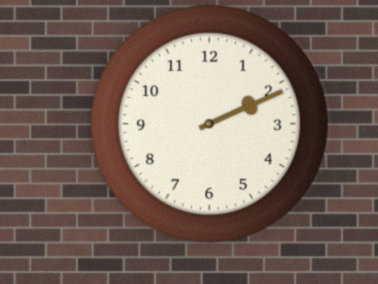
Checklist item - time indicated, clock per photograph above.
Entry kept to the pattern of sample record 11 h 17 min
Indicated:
2 h 11 min
